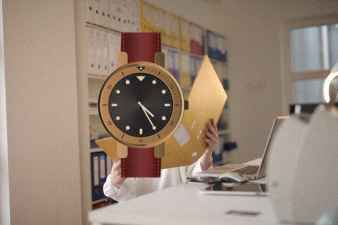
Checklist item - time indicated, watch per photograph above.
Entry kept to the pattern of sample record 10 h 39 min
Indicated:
4 h 25 min
